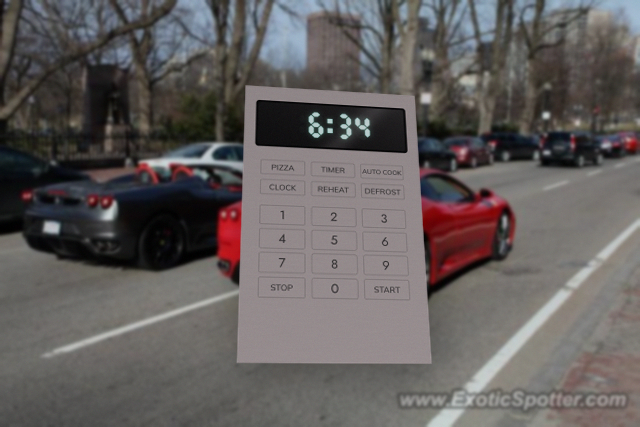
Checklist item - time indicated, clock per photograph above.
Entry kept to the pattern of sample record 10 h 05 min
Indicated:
6 h 34 min
